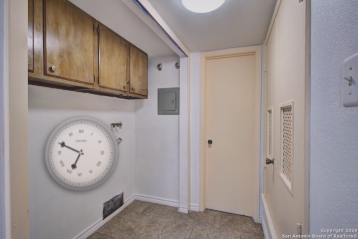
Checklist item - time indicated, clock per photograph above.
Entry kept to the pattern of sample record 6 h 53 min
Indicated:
6 h 49 min
